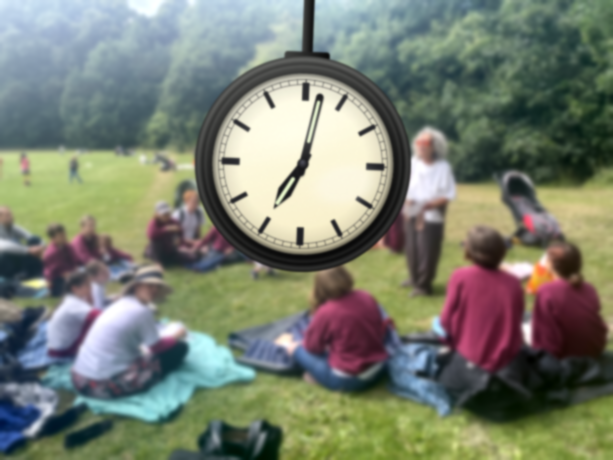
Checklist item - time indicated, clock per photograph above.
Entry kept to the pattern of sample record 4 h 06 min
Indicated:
7 h 02 min
